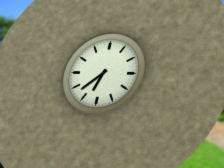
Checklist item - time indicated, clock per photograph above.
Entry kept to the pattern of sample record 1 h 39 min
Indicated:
6 h 38 min
